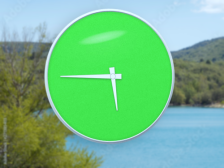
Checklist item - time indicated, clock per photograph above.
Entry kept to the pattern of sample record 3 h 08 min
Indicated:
5 h 45 min
